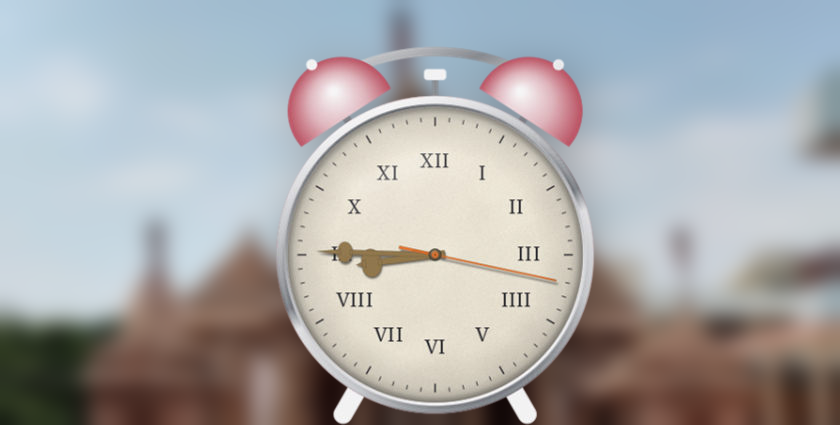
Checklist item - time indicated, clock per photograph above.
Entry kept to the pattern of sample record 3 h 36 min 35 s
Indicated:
8 h 45 min 17 s
